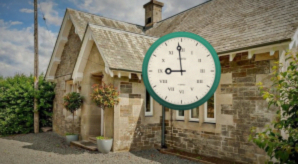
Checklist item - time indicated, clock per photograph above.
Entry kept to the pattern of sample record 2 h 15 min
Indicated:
8 h 59 min
